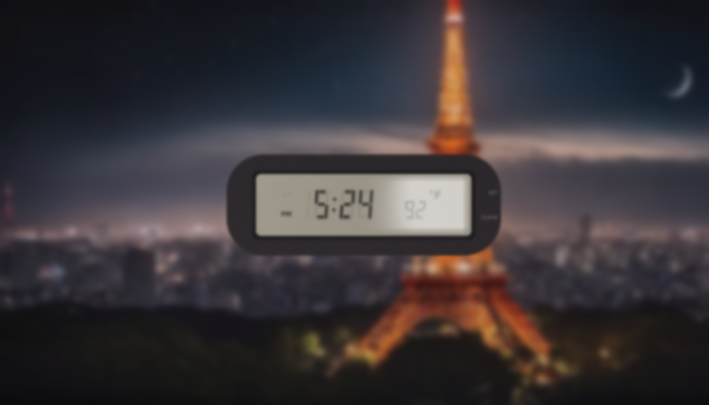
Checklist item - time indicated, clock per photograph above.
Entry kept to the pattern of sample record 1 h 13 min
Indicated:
5 h 24 min
